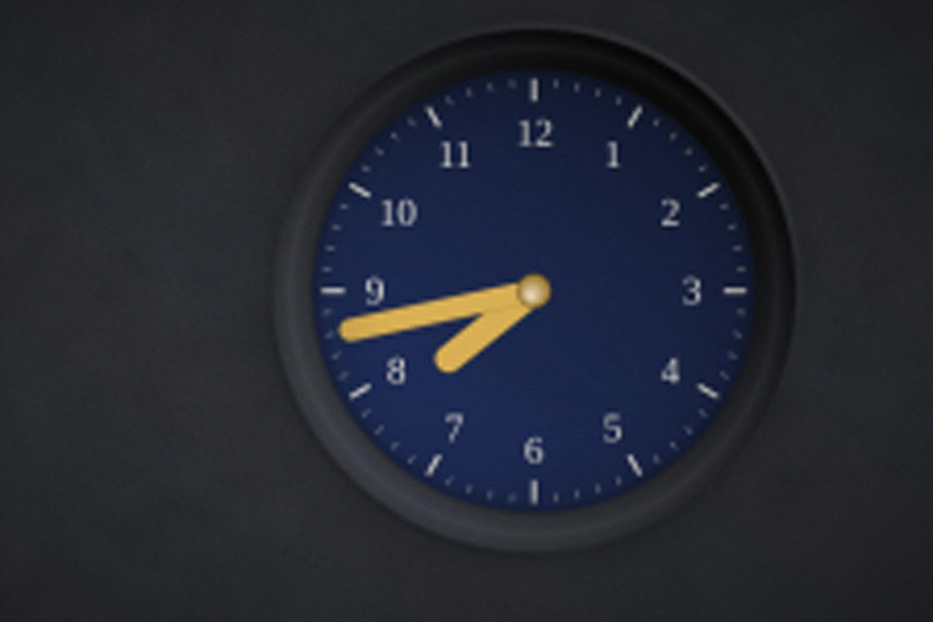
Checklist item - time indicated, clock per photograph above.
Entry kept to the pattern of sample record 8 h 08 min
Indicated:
7 h 43 min
